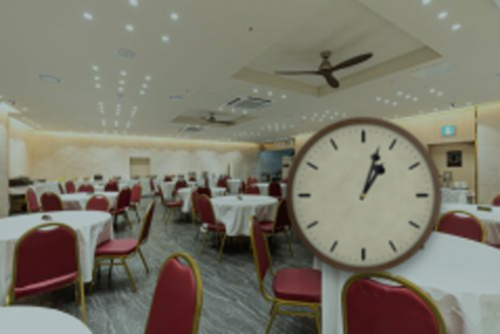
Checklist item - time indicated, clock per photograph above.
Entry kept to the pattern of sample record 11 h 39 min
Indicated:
1 h 03 min
